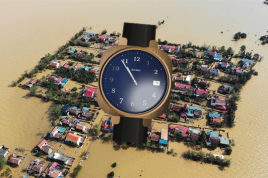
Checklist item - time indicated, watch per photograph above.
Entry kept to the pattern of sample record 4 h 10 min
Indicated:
10 h 54 min
